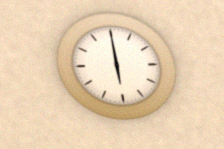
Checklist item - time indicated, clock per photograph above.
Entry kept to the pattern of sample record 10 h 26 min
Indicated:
6 h 00 min
